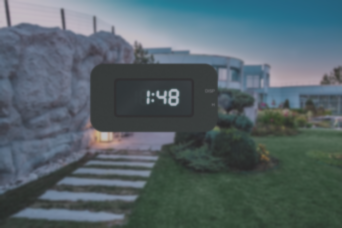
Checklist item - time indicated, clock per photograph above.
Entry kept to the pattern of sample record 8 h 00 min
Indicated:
1 h 48 min
